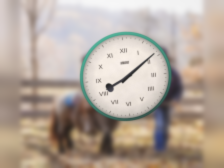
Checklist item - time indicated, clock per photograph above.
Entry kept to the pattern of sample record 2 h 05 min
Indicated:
8 h 09 min
